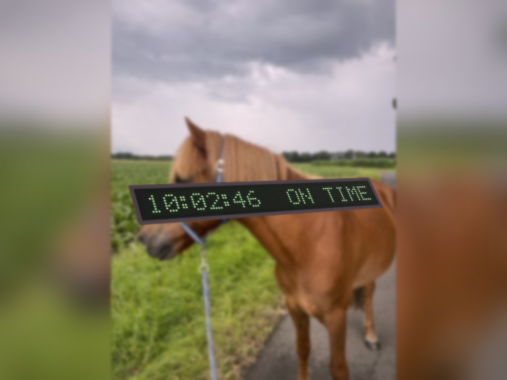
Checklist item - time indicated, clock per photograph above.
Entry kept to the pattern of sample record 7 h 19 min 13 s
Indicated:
10 h 02 min 46 s
